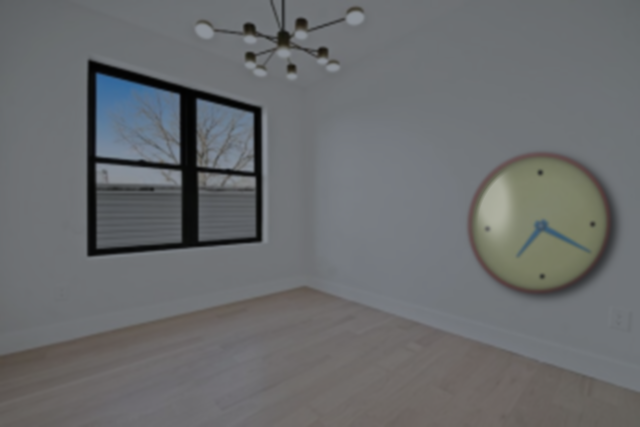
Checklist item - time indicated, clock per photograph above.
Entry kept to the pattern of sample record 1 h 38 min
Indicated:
7 h 20 min
